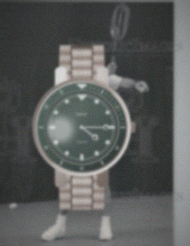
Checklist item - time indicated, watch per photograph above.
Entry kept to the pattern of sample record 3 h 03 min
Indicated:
4 h 15 min
